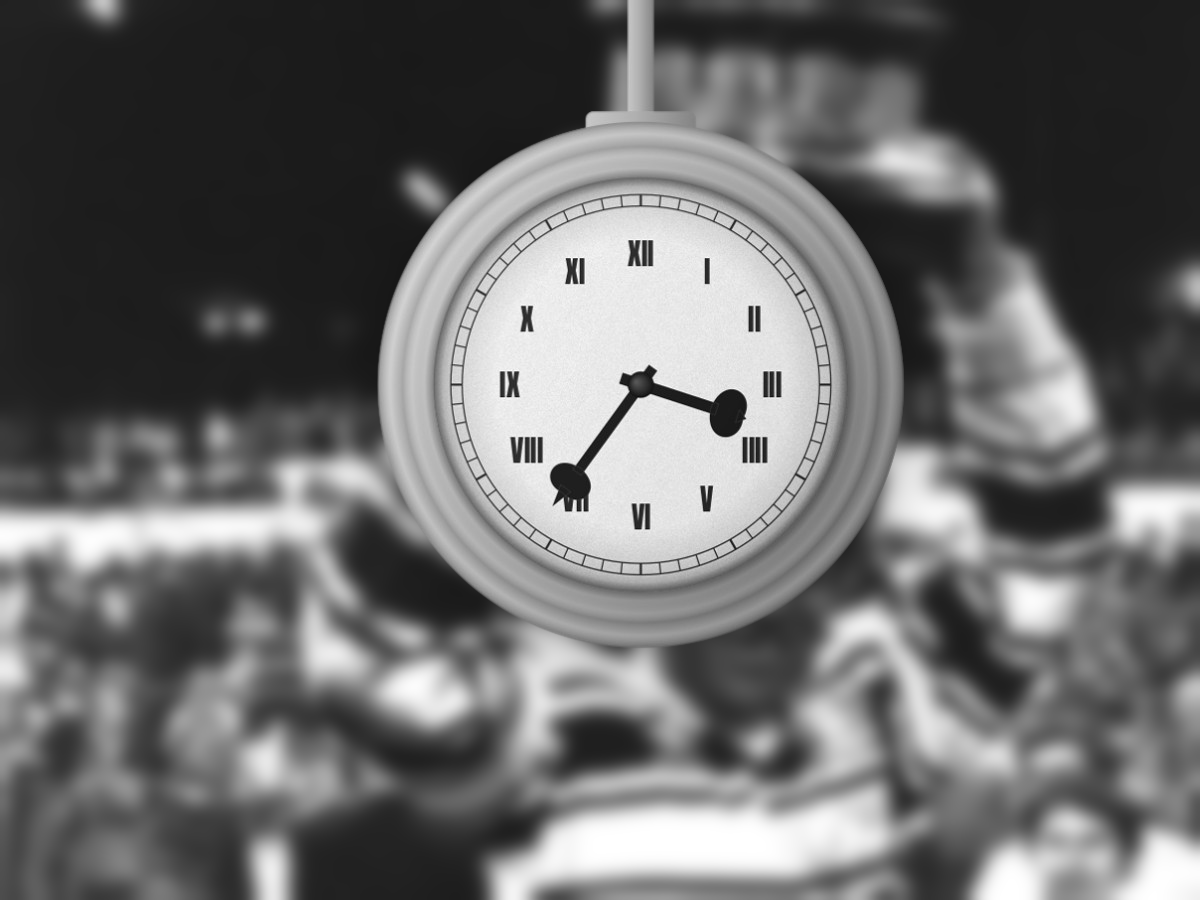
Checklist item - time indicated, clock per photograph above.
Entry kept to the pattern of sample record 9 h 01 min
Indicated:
3 h 36 min
